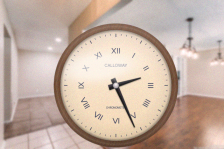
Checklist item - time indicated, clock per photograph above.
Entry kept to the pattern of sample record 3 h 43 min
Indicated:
2 h 26 min
